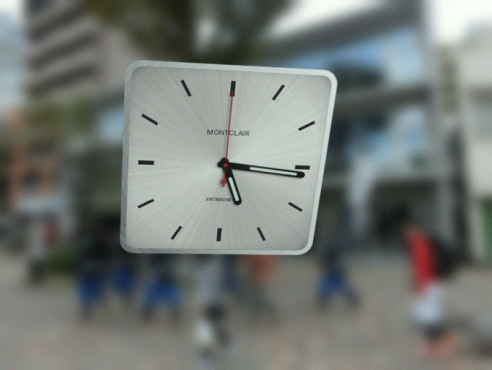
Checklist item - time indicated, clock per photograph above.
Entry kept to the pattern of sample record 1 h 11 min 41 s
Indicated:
5 h 16 min 00 s
